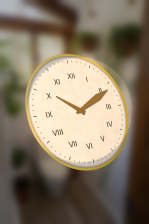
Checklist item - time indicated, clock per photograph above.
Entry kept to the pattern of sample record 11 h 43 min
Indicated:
10 h 11 min
